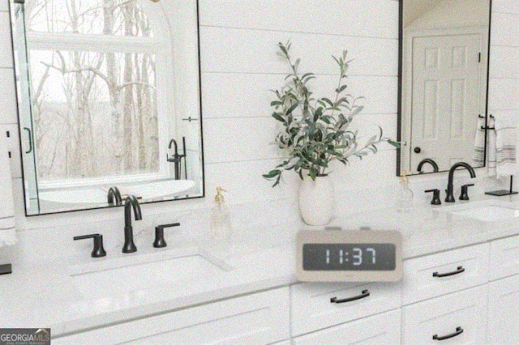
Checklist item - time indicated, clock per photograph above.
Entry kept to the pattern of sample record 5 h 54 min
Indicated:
11 h 37 min
